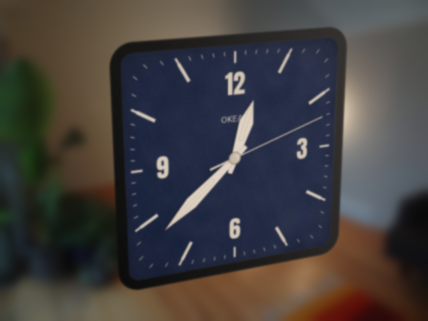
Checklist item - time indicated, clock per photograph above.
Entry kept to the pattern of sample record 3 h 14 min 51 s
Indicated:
12 h 38 min 12 s
